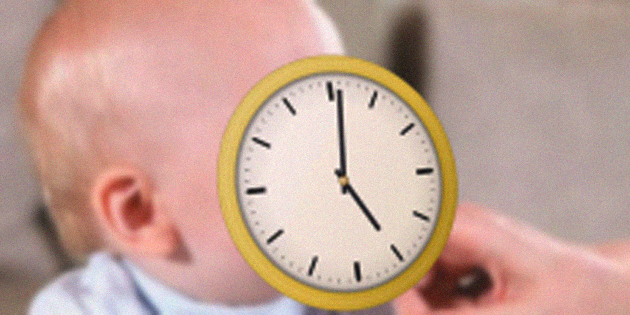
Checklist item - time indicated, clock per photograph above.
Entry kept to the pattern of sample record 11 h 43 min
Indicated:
5 h 01 min
